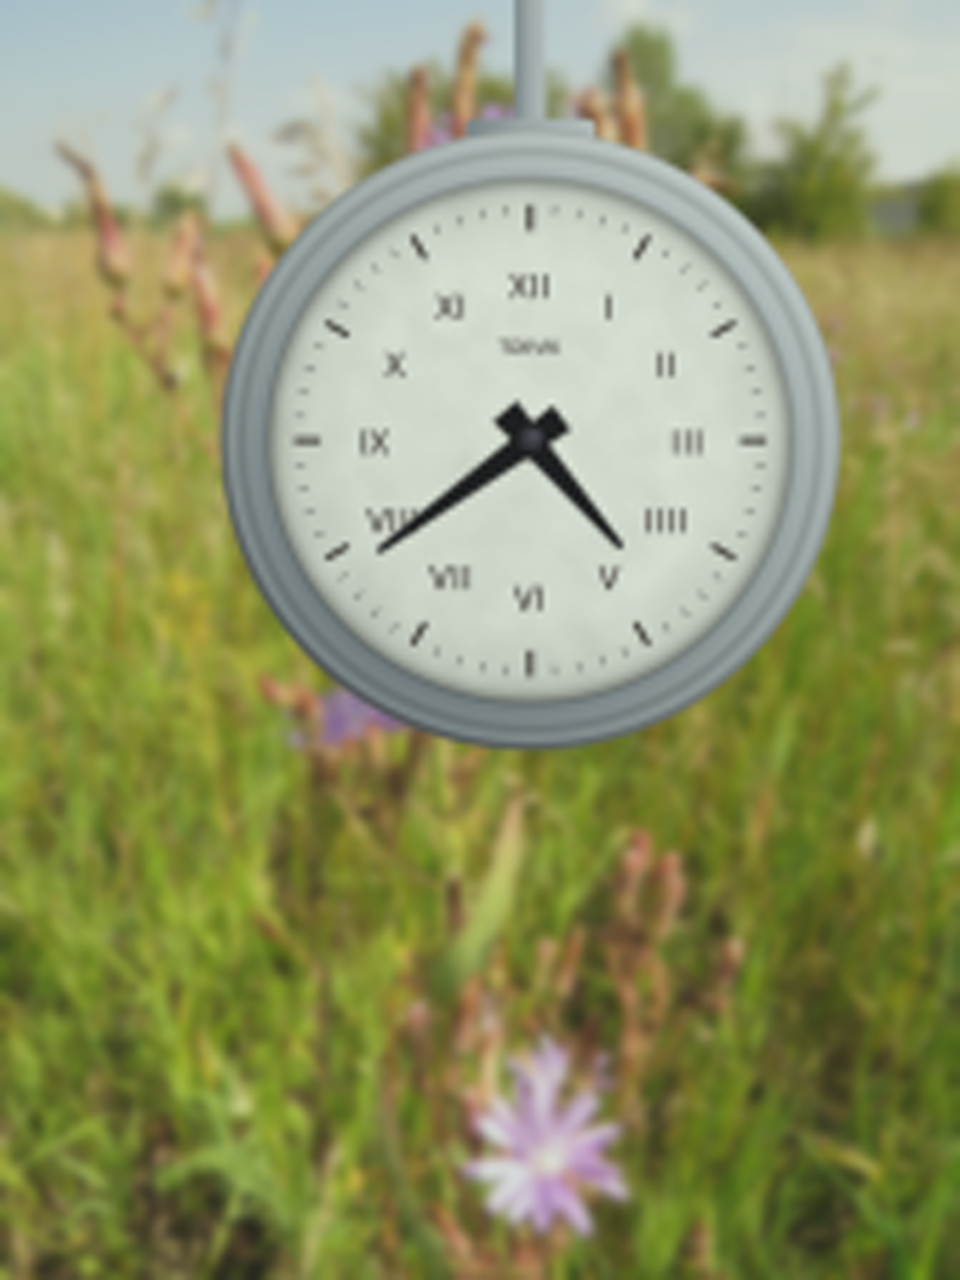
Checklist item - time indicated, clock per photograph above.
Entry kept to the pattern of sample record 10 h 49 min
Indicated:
4 h 39 min
